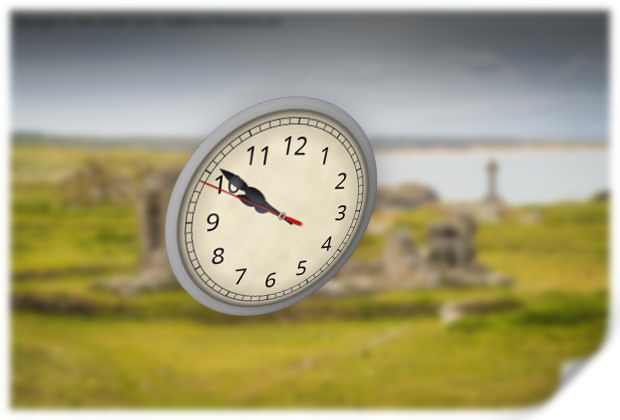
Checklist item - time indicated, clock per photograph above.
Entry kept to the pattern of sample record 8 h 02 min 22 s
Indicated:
9 h 50 min 49 s
